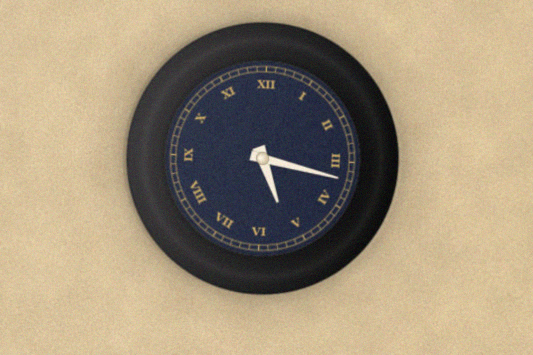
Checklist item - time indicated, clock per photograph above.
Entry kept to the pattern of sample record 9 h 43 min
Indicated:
5 h 17 min
